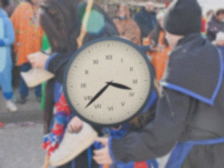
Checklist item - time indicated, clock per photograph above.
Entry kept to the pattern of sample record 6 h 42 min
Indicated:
3 h 38 min
